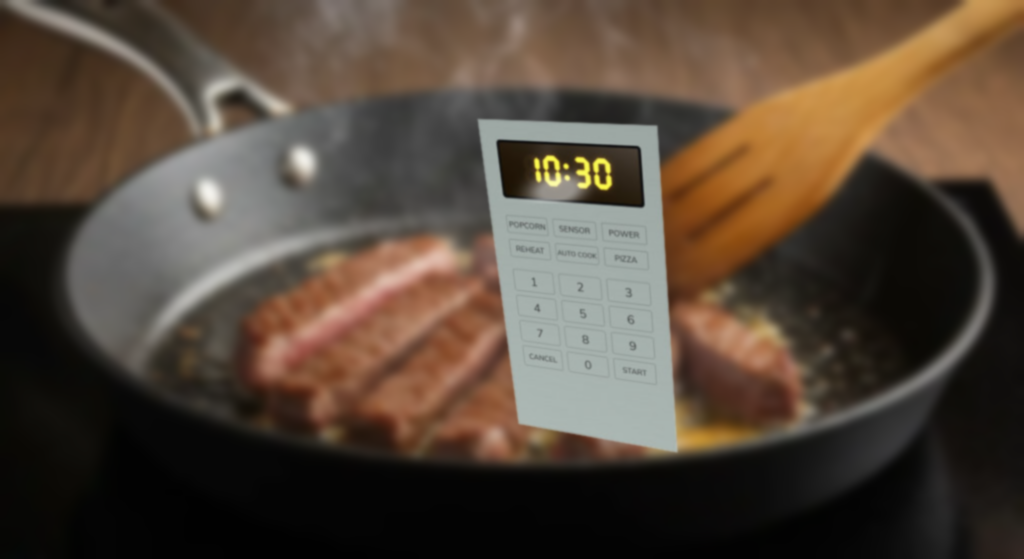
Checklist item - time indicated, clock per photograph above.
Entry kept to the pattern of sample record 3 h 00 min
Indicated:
10 h 30 min
